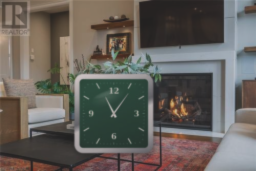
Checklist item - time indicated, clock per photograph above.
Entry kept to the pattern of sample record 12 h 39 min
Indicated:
11 h 06 min
